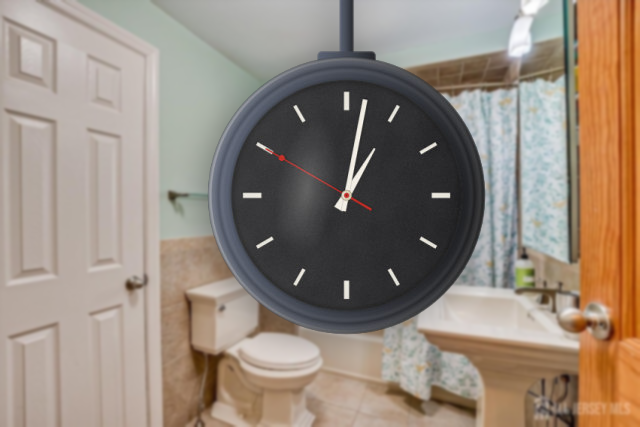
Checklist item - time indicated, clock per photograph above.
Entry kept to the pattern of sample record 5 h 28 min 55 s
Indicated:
1 h 01 min 50 s
